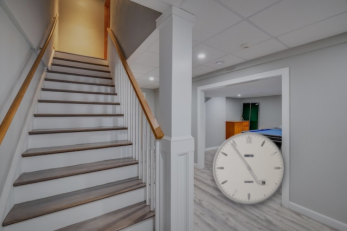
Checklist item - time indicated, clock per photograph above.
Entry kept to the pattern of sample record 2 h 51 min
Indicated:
4 h 54 min
